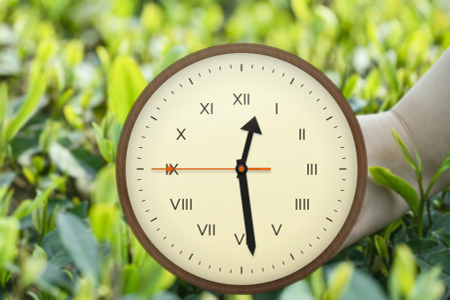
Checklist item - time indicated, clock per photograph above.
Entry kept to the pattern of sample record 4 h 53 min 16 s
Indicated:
12 h 28 min 45 s
